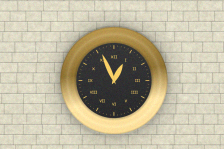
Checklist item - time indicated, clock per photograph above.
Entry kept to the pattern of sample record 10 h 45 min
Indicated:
12 h 56 min
